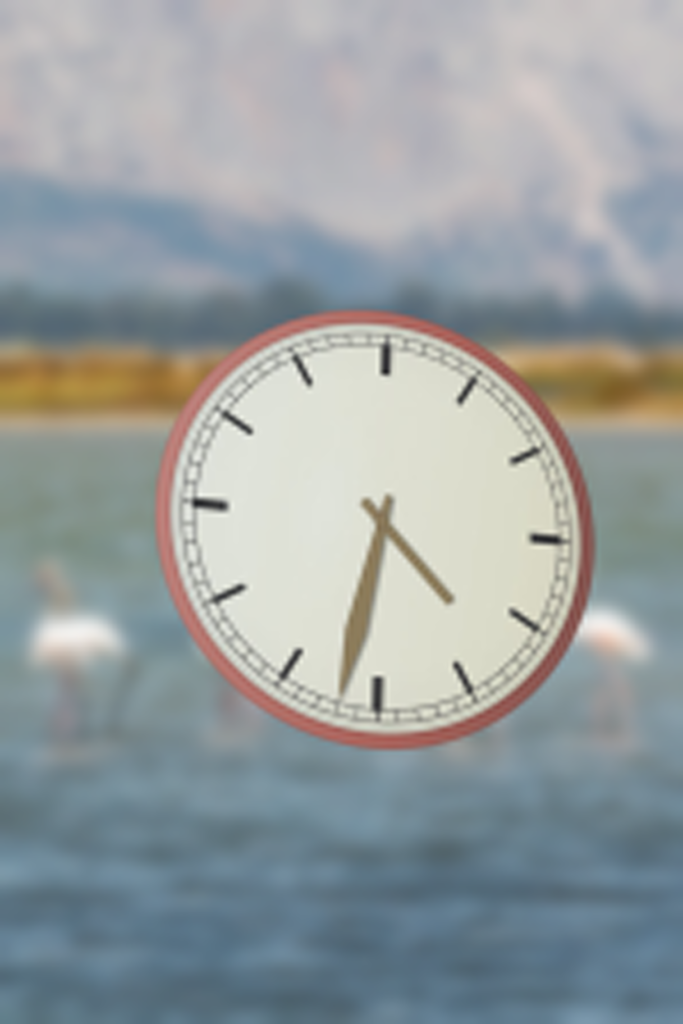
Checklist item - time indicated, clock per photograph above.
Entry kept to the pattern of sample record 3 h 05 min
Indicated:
4 h 32 min
